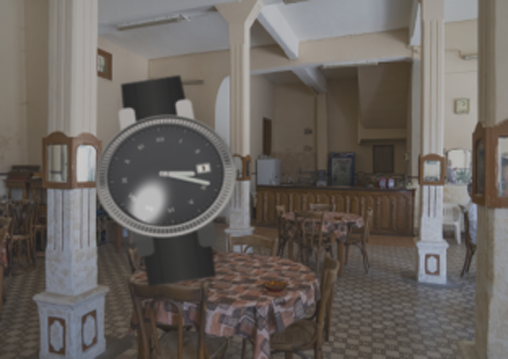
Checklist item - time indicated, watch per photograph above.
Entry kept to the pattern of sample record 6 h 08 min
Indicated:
3 h 19 min
